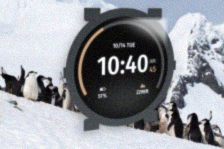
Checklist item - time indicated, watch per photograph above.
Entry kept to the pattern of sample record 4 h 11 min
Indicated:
10 h 40 min
